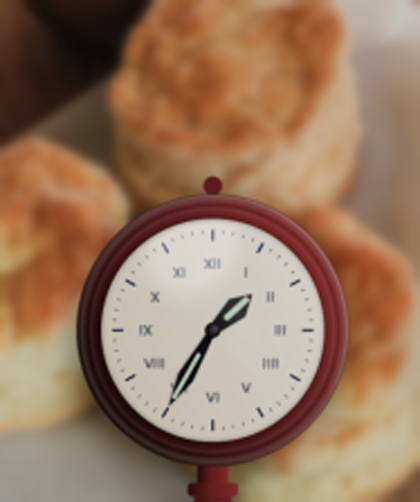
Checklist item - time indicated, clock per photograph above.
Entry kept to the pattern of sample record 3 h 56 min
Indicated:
1 h 35 min
